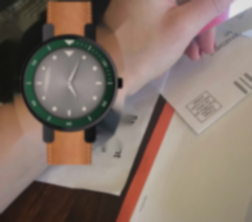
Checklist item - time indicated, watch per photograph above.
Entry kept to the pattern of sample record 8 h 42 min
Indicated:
5 h 04 min
